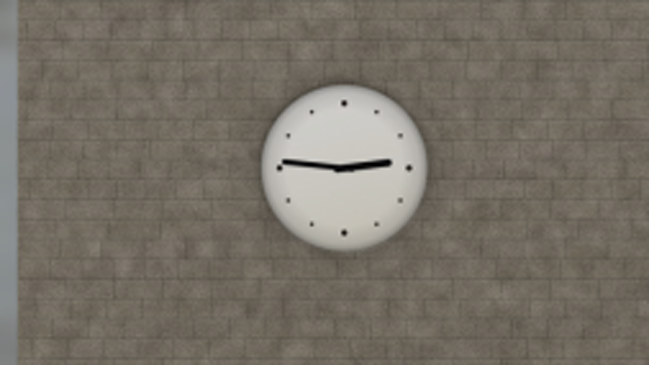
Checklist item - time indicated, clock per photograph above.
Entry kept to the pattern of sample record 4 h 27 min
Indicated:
2 h 46 min
